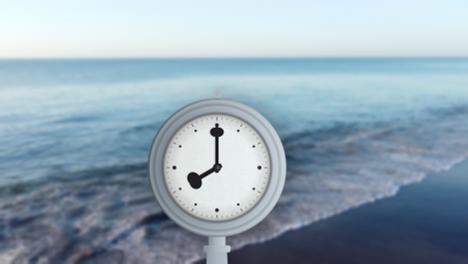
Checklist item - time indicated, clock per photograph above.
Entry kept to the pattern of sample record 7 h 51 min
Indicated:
8 h 00 min
